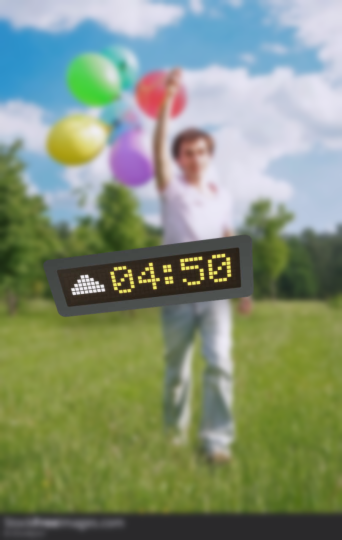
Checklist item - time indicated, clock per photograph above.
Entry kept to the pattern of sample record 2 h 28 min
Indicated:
4 h 50 min
